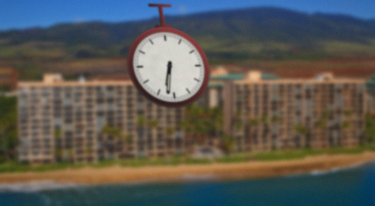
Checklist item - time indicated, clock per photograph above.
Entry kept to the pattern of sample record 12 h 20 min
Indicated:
6 h 32 min
